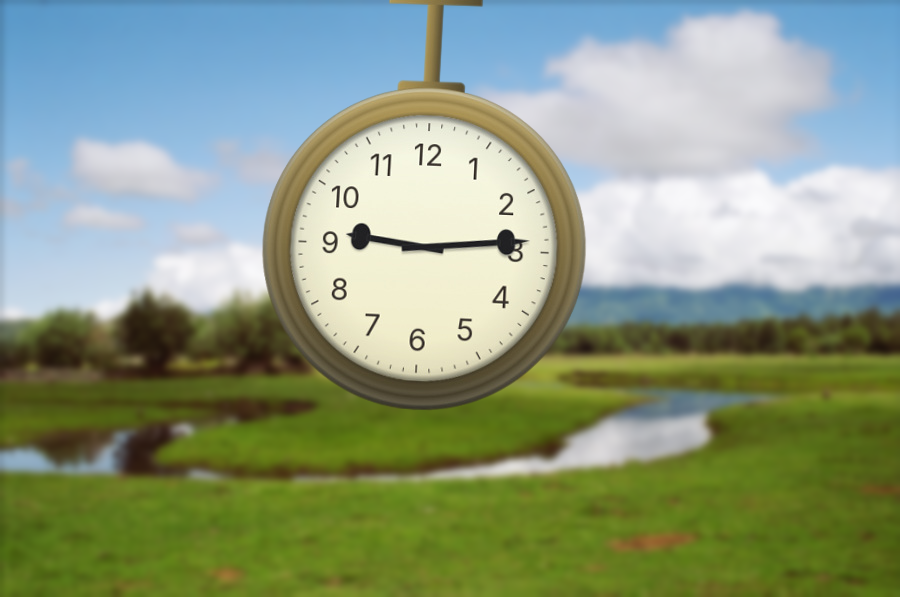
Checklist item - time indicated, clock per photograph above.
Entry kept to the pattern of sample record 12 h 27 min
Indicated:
9 h 14 min
